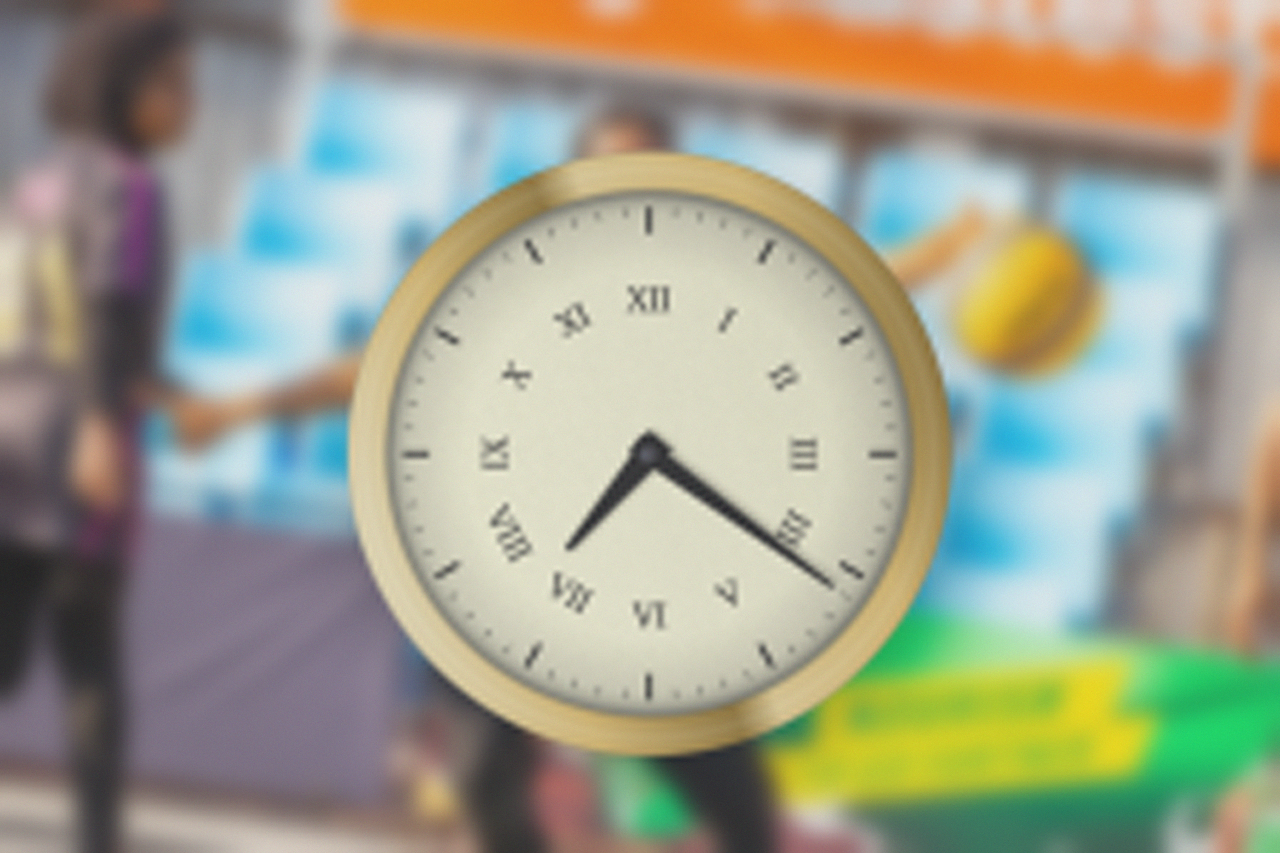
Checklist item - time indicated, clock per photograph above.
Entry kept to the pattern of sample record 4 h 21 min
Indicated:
7 h 21 min
